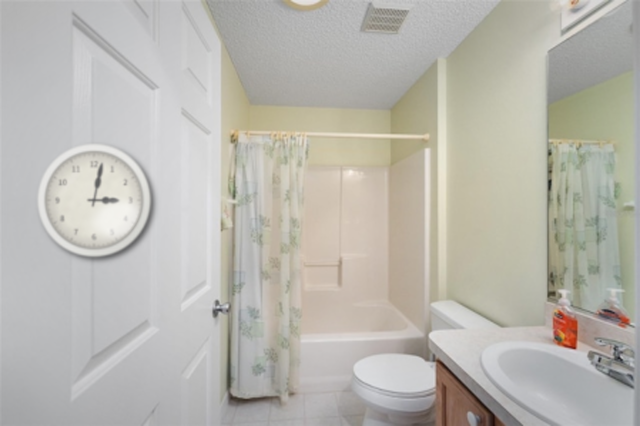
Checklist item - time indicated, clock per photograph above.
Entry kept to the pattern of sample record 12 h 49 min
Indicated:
3 h 02 min
